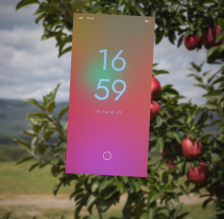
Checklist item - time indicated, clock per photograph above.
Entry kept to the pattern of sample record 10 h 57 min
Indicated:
16 h 59 min
